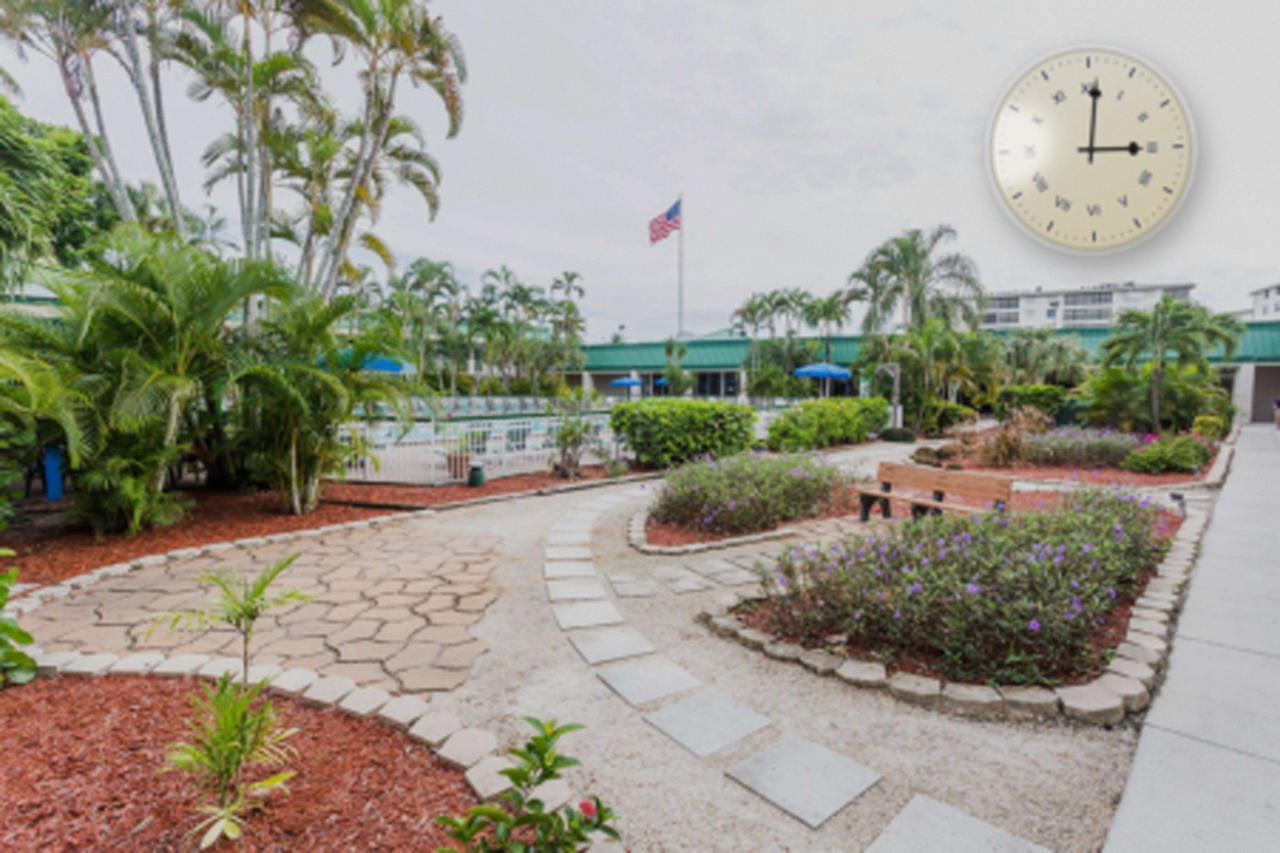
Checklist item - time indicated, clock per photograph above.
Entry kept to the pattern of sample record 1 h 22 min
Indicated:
3 h 01 min
